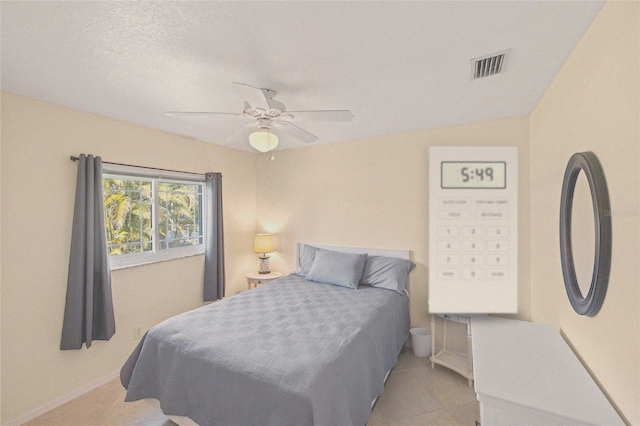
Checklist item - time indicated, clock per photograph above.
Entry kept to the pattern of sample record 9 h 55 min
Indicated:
5 h 49 min
